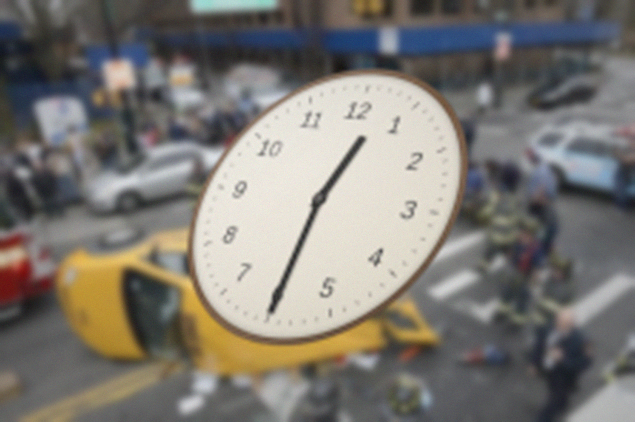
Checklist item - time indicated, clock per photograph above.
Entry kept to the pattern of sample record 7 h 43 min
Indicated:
12 h 30 min
